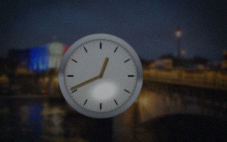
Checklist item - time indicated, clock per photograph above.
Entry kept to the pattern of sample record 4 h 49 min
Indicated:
12 h 41 min
